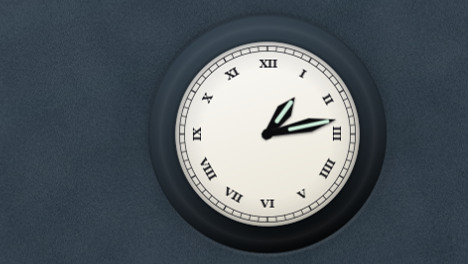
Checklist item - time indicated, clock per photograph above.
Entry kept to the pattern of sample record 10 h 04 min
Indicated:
1 h 13 min
